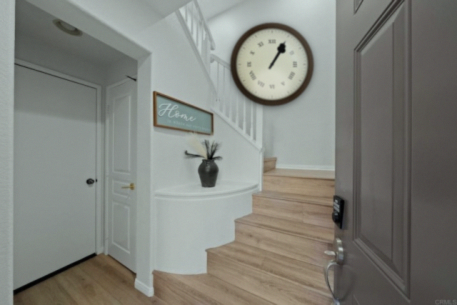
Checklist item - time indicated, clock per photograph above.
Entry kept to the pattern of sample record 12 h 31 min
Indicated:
1 h 05 min
